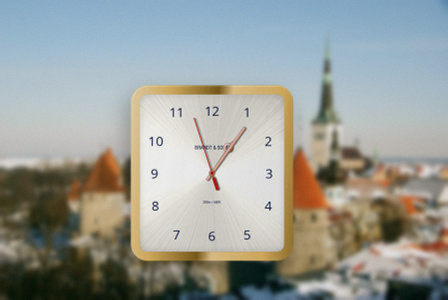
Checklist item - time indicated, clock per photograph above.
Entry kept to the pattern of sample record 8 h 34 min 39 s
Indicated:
1 h 05 min 57 s
